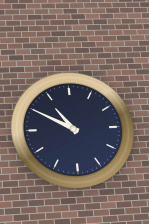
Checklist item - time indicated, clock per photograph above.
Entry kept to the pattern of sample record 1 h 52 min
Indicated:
10 h 50 min
